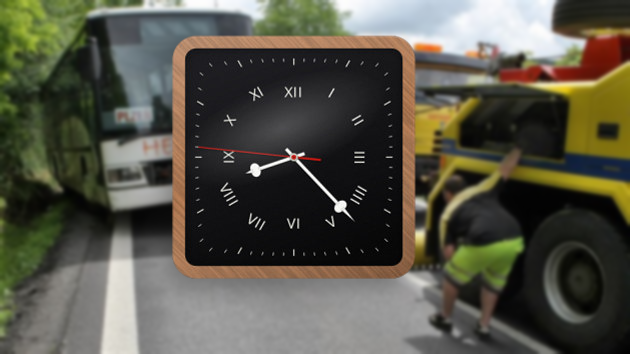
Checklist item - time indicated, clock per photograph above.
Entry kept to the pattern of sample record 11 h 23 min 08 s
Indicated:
8 h 22 min 46 s
